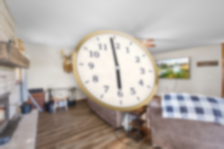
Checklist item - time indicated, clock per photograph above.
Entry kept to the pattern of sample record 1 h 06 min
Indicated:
5 h 59 min
